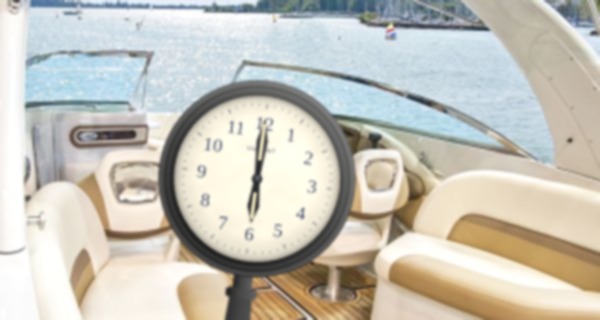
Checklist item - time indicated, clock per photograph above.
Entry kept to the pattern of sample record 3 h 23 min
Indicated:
6 h 00 min
